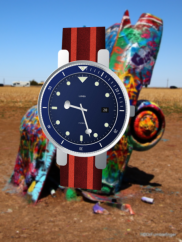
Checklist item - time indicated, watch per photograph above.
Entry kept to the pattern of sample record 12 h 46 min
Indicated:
9 h 27 min
